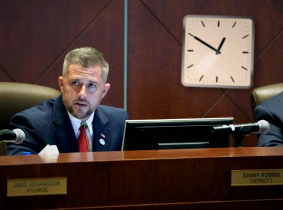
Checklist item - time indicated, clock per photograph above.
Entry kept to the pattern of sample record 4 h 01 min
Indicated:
12 h 50 min
